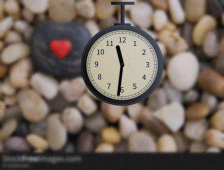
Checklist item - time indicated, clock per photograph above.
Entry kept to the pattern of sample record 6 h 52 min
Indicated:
11 h 31 min
